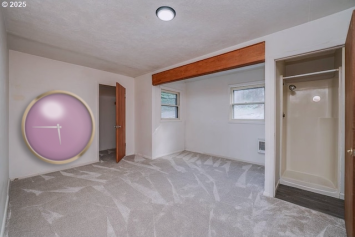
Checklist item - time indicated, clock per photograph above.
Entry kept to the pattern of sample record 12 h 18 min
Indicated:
5 h 45 min
